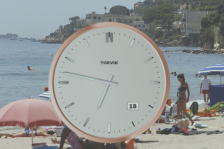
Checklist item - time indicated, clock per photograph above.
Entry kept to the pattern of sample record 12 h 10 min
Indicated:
6 h 47 min
